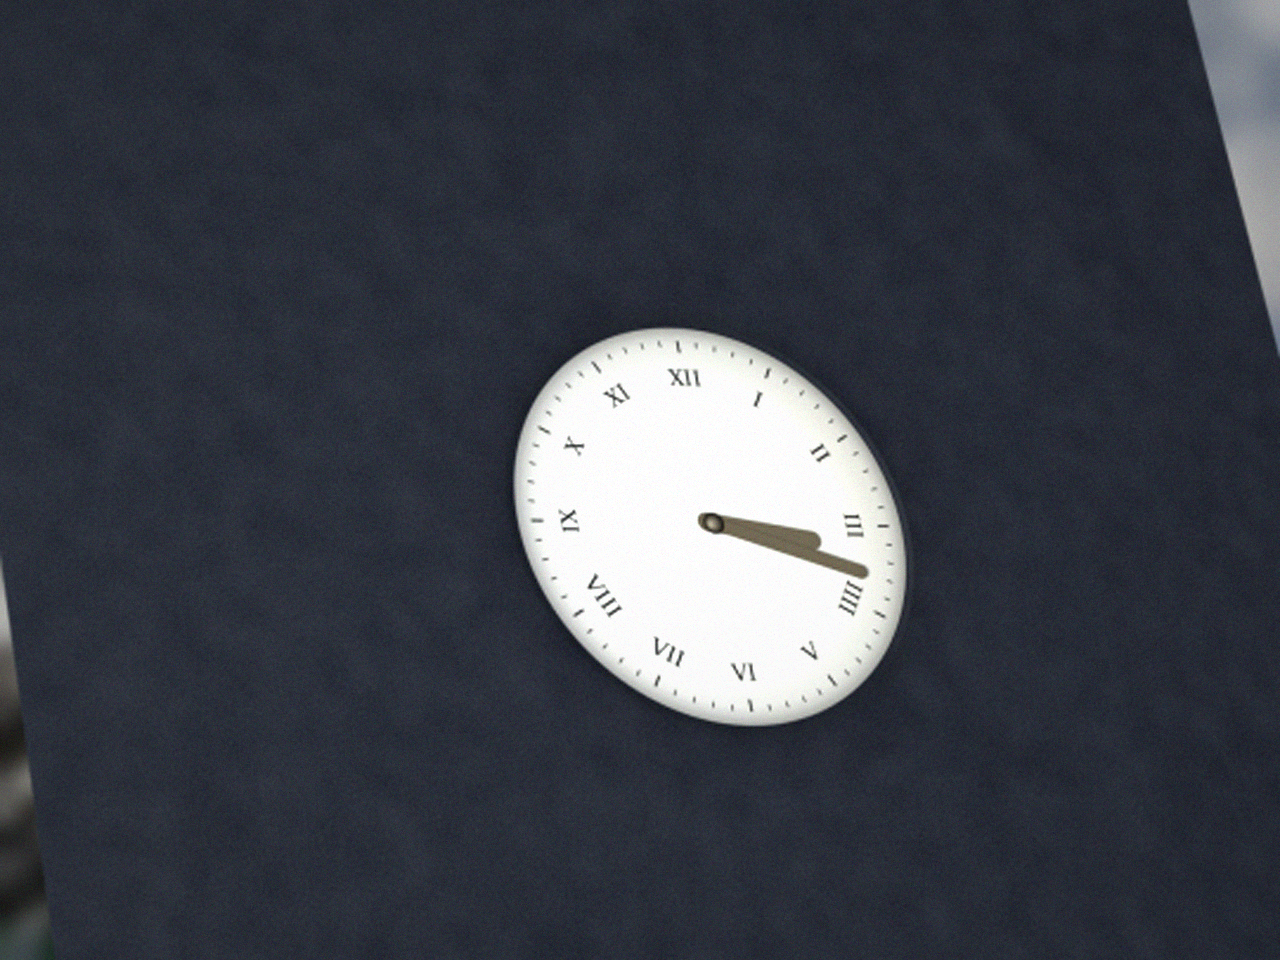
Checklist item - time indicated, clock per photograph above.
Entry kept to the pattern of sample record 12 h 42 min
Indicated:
3 h 18 min
